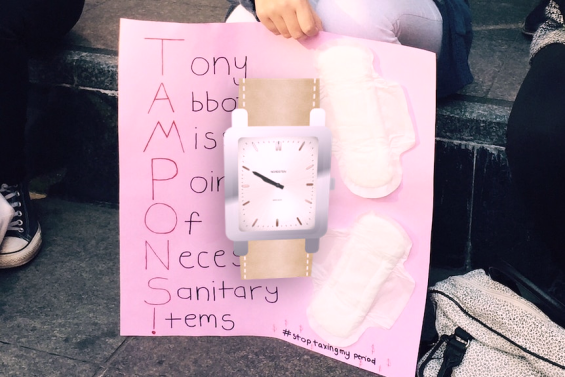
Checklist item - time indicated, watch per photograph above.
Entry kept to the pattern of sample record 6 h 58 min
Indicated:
9 h 50 min
